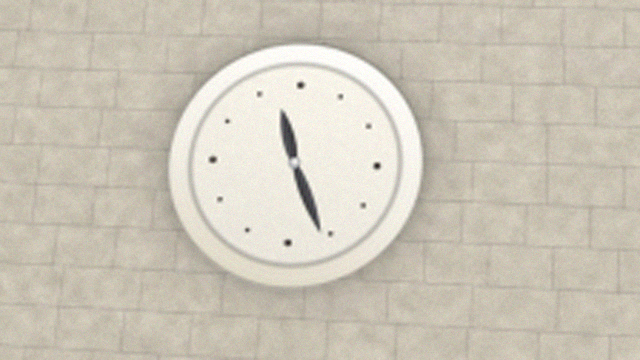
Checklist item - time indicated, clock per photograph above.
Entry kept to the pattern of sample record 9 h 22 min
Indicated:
11 h 26 min
